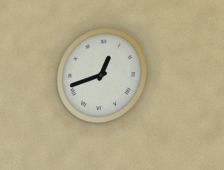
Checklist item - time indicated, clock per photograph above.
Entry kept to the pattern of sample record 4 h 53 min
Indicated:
12 h 42 min
